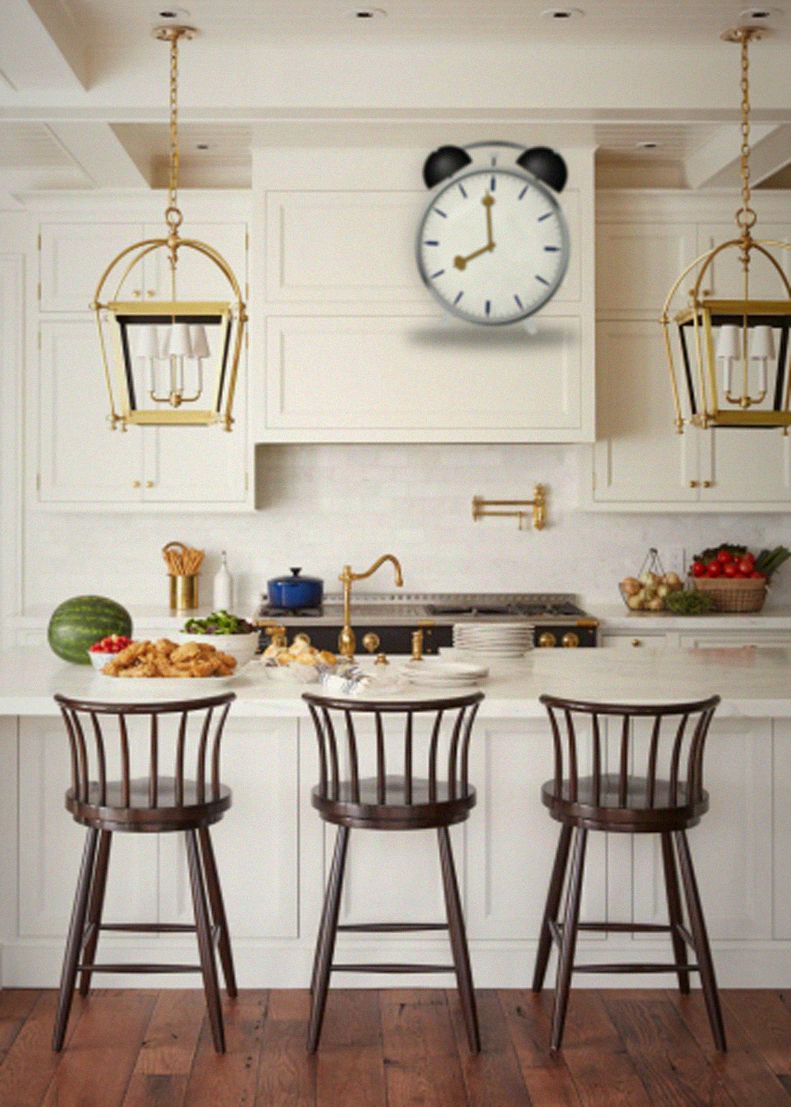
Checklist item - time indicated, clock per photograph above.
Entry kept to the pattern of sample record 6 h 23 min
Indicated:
7 h 59 min
